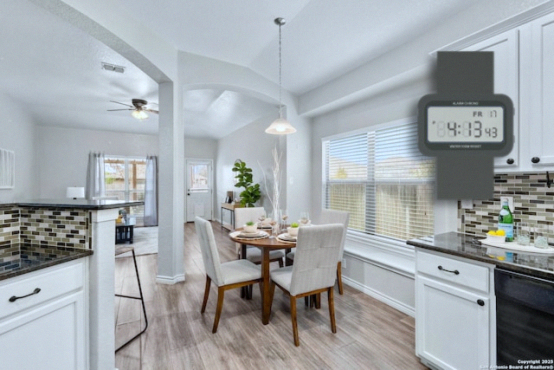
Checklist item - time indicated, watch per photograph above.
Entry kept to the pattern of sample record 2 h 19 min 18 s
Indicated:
4 h 13 min 43 s
